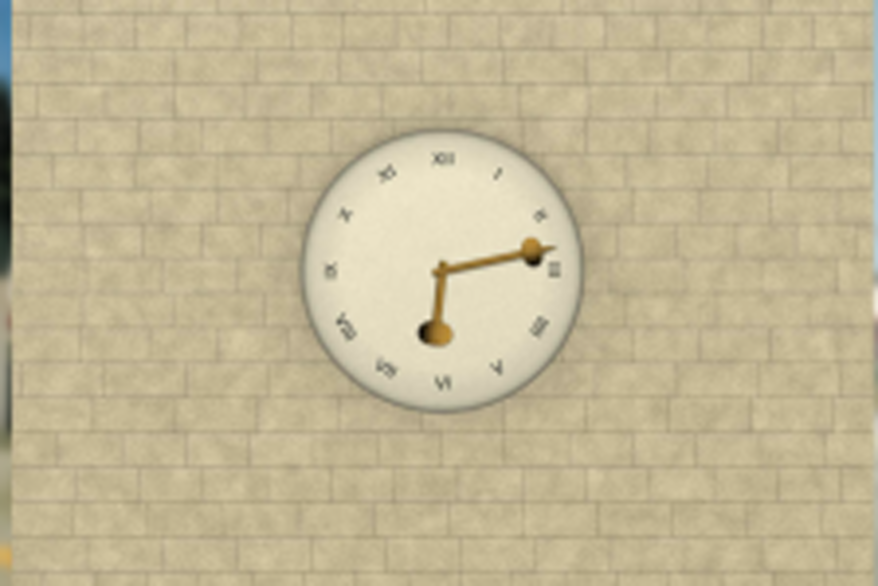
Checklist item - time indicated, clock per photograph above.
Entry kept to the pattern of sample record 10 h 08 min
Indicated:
6 h 13 min
